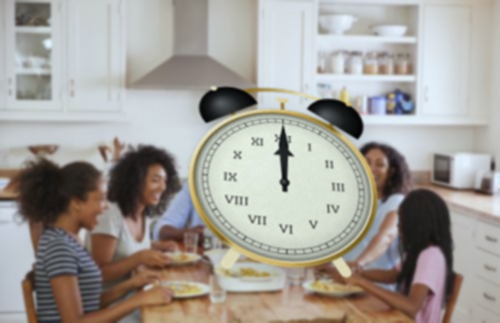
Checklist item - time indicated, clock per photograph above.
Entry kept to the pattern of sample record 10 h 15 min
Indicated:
12 h 00 min
